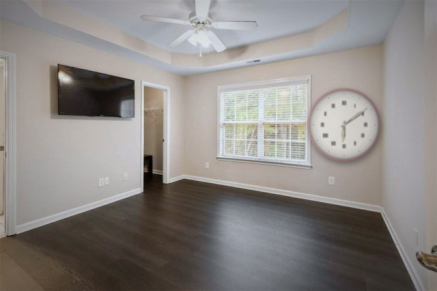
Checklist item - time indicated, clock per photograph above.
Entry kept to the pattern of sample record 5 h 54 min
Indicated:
6 h 09 min
